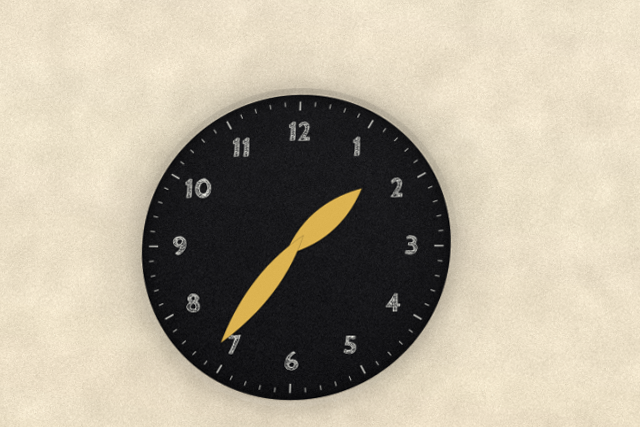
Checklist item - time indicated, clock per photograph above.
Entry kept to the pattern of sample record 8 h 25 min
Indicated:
1 h 36 min
